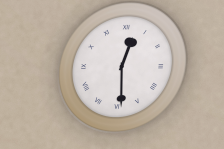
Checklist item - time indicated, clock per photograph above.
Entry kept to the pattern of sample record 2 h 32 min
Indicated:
12 h 29 min
